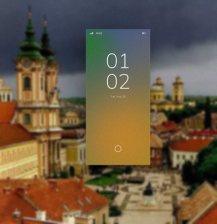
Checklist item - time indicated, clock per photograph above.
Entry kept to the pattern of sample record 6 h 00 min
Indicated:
1 h 02 min
